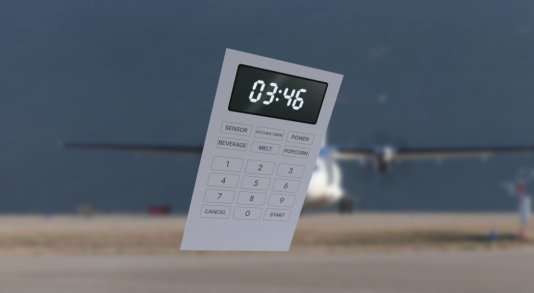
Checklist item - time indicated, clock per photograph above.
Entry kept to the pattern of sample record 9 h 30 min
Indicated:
3 h 46 min
